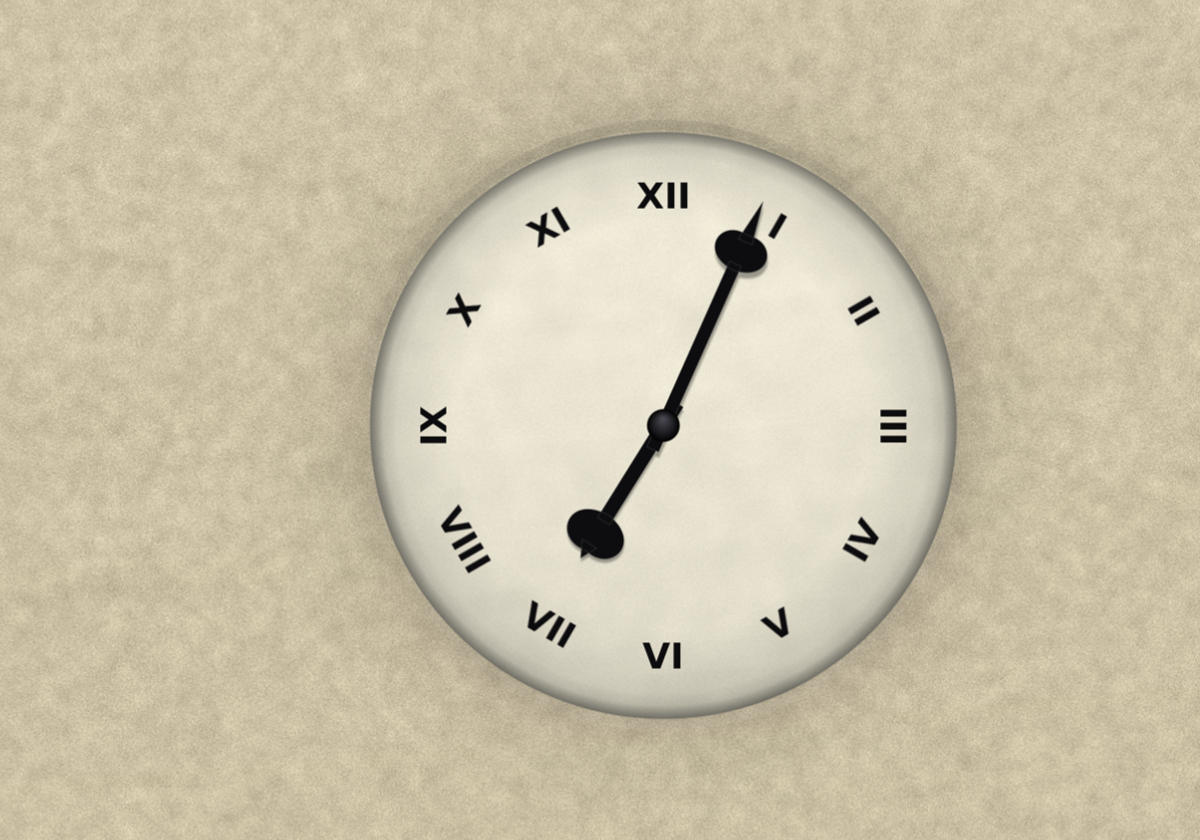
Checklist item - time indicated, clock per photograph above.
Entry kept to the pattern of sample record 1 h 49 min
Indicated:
7 h 04 min
